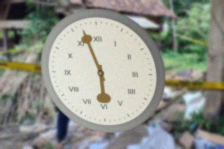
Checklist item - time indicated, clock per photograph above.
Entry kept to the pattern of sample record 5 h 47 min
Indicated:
5 h 57 min
